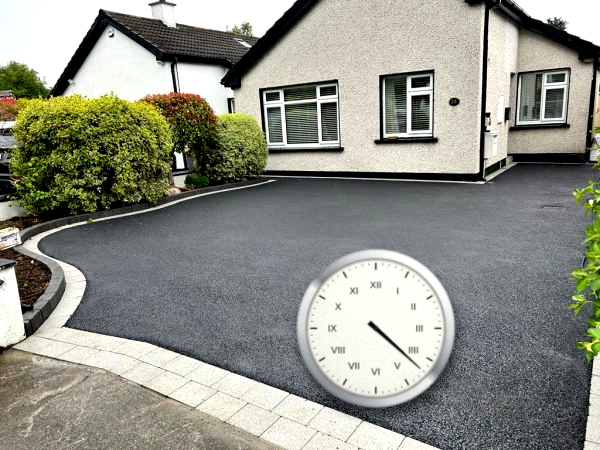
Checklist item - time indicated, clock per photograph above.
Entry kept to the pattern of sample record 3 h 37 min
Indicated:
4 h 22 min
